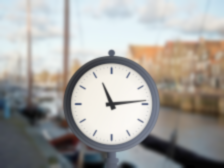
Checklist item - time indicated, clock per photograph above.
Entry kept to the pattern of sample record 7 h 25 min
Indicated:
11 h 14 min
